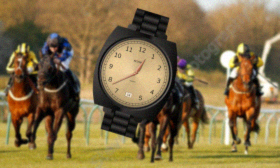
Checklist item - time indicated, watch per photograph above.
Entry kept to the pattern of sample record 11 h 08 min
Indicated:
12 h 38 min
